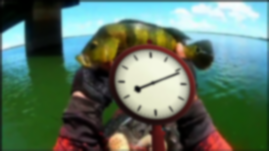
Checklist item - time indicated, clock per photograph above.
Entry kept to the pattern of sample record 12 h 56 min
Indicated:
8 h 11 min
